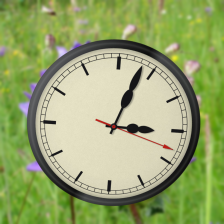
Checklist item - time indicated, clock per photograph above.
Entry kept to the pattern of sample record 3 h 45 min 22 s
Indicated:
3 h 03 min 18 s
